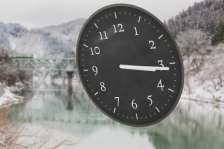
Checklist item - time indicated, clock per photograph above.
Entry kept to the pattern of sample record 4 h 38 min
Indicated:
3 h 16 min
